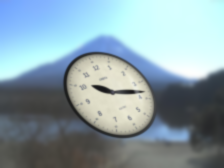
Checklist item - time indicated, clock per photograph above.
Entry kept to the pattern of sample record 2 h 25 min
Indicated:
10 h 18 min
